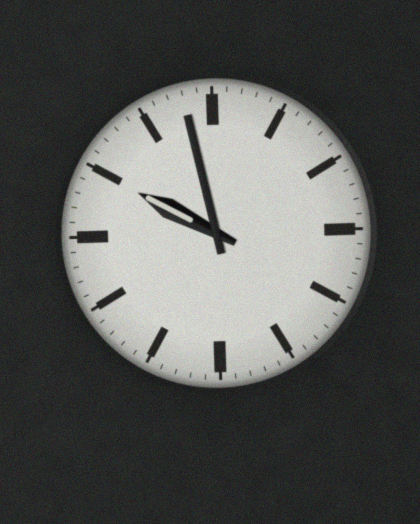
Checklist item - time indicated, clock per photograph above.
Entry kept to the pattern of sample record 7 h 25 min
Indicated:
9 h 58 min
